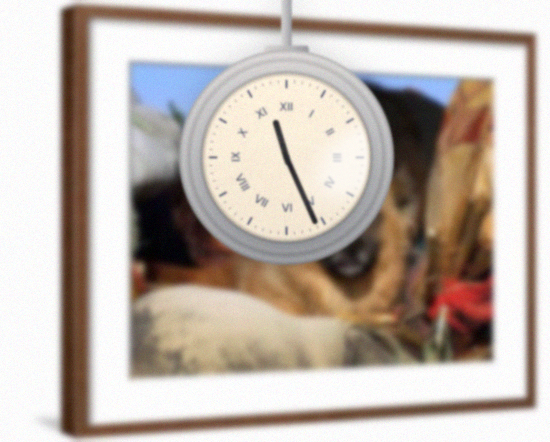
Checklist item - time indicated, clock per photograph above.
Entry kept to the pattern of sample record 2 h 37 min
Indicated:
11 h 26 min
